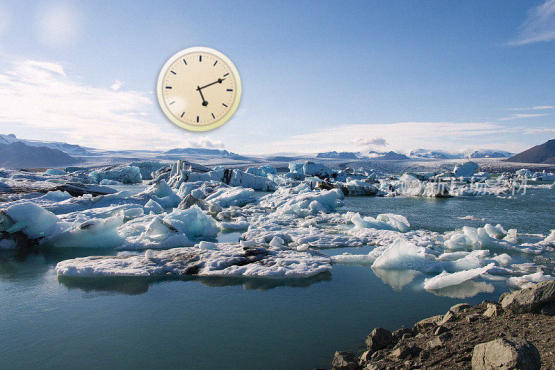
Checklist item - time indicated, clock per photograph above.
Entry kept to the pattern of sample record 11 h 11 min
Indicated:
5 h 11 min
